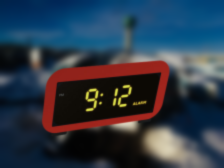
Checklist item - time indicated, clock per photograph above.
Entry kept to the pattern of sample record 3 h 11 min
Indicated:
9 h 12 min
